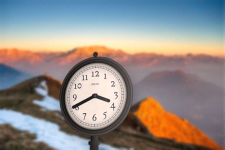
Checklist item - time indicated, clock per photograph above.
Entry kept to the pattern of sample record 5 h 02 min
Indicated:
3 h 41 min
